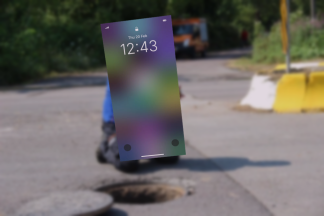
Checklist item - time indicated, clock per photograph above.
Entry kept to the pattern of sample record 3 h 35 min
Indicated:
12 h 43 min
